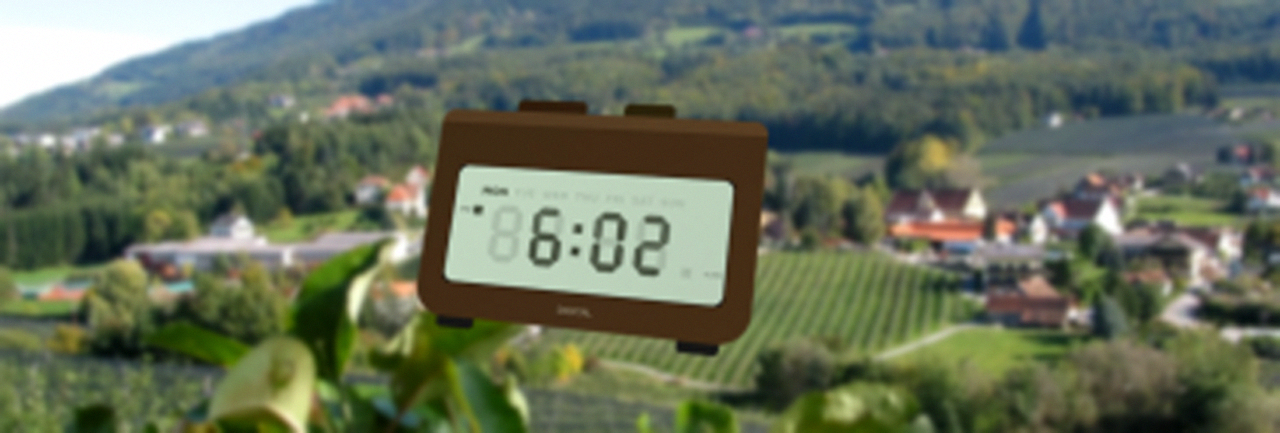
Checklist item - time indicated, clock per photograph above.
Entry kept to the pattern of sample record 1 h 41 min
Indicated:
6 h 02 min
